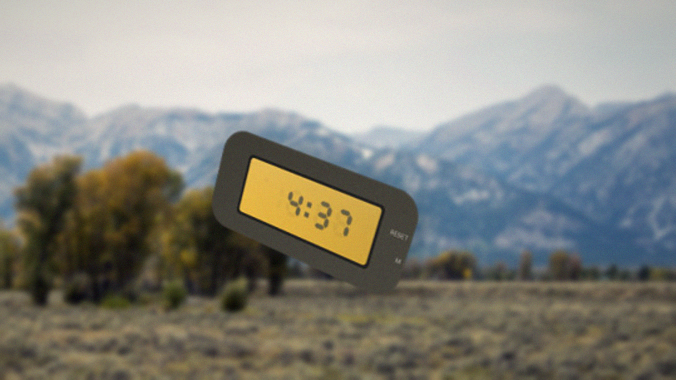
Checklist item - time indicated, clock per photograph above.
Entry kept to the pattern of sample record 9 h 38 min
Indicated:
4 h 37 min
